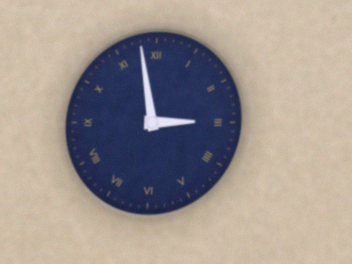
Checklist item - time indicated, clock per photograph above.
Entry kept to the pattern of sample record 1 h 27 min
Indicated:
2 h 58 min
